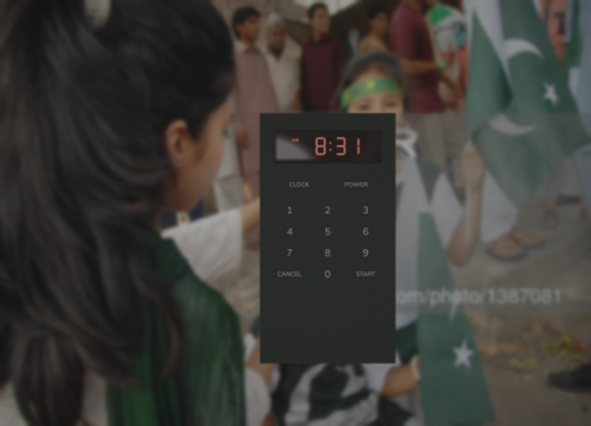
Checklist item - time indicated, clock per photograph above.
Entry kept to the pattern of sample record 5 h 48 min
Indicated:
8 h 31 min
